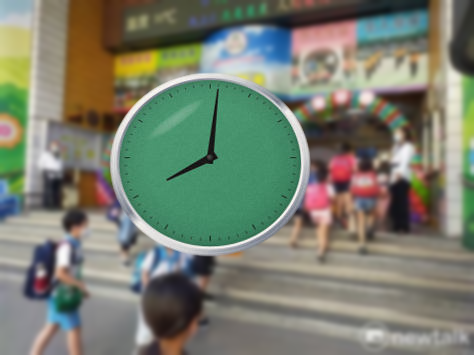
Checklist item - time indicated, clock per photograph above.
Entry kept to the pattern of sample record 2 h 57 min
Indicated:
8 h 01 min
